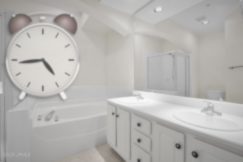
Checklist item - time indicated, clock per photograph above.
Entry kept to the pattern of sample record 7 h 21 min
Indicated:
4 h 44 min
